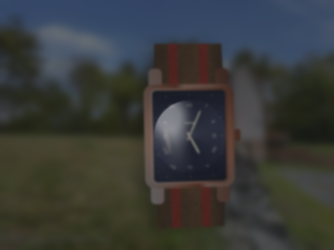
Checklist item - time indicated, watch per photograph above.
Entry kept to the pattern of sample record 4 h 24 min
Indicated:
5 h 04 min
